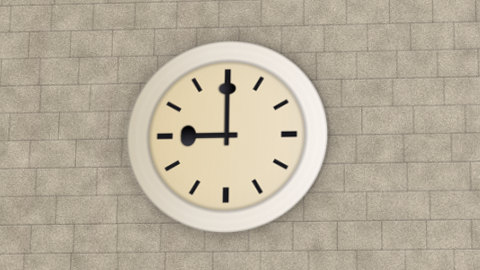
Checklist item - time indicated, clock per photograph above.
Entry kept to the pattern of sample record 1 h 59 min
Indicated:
9 h 00 min
